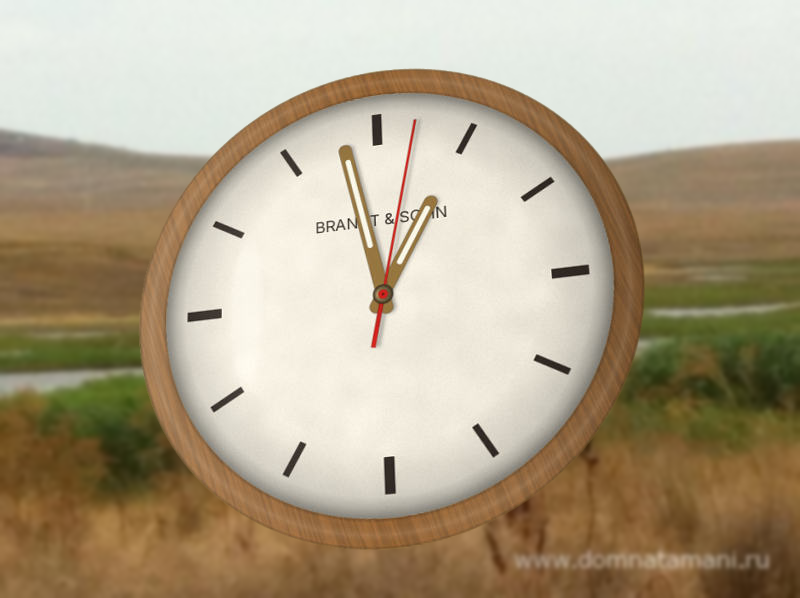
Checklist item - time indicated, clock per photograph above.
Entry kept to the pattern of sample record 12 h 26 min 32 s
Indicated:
12 h 58 min 02 s
